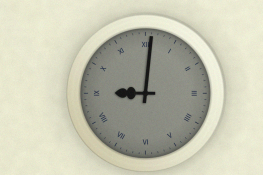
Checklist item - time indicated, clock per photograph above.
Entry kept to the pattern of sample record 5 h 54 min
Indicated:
9 h 01 min
